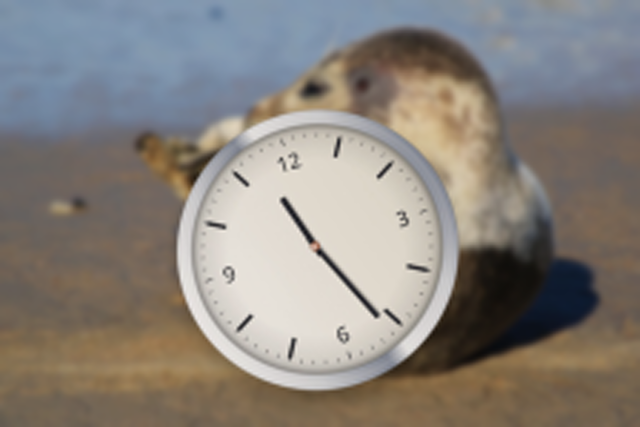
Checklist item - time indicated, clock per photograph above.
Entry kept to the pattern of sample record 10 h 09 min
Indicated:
11 h 26 min
